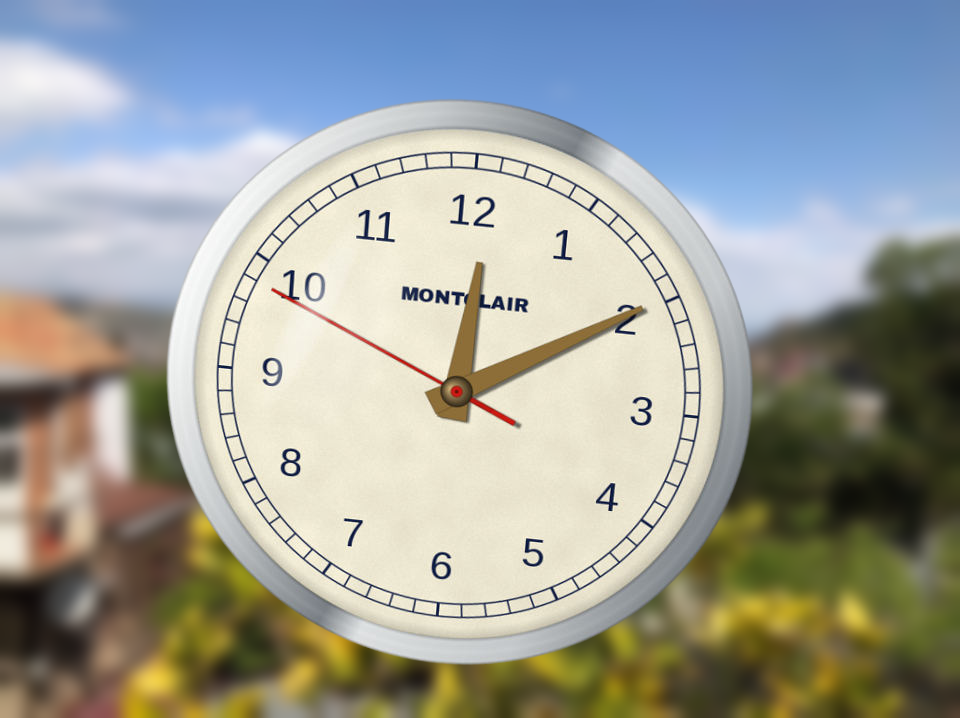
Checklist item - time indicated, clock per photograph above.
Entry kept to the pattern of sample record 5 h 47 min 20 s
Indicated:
12 h 09 min 49 s
